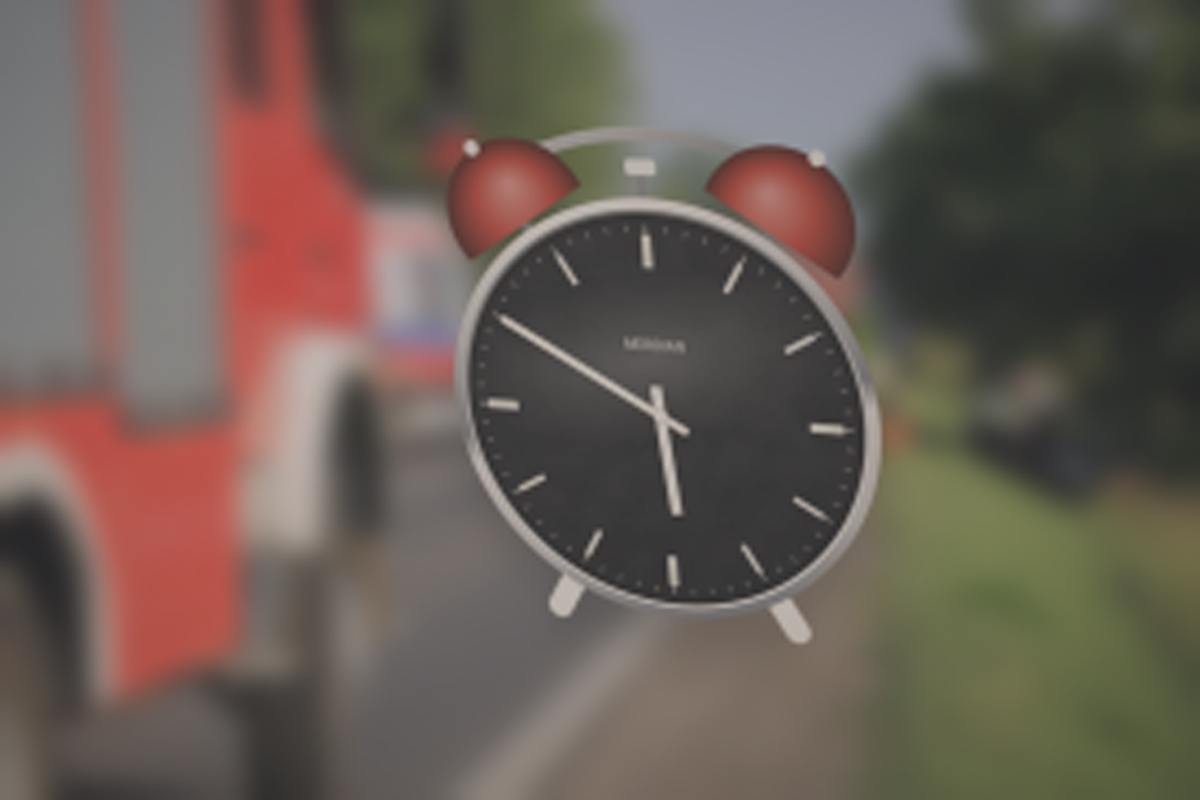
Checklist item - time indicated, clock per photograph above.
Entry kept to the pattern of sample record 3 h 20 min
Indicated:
5 h 50 min
